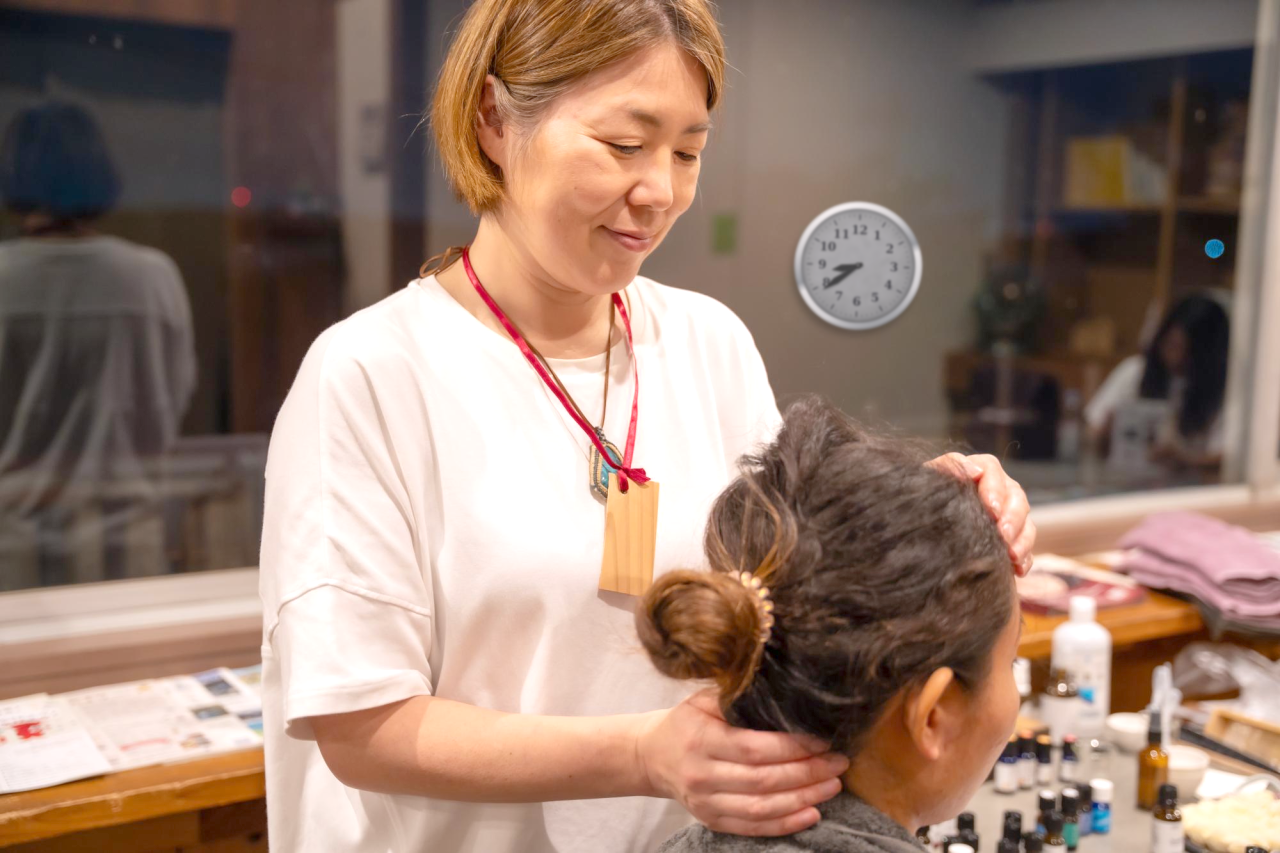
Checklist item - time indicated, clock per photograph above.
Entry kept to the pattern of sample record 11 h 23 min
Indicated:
8 h 39 min
